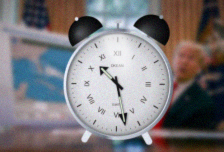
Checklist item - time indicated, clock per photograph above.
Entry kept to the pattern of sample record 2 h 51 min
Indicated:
10 h 28 min
